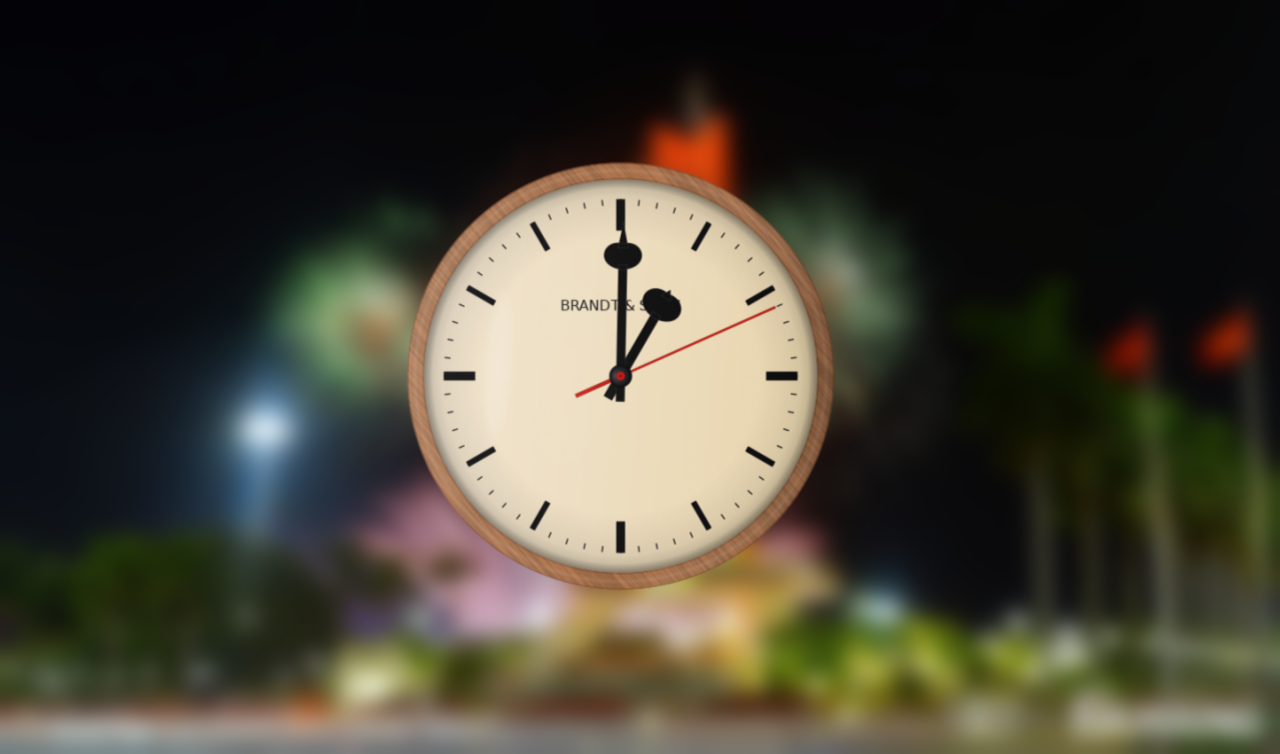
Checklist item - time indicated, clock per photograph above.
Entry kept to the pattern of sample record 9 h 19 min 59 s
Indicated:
1 h 00 min 11 s
